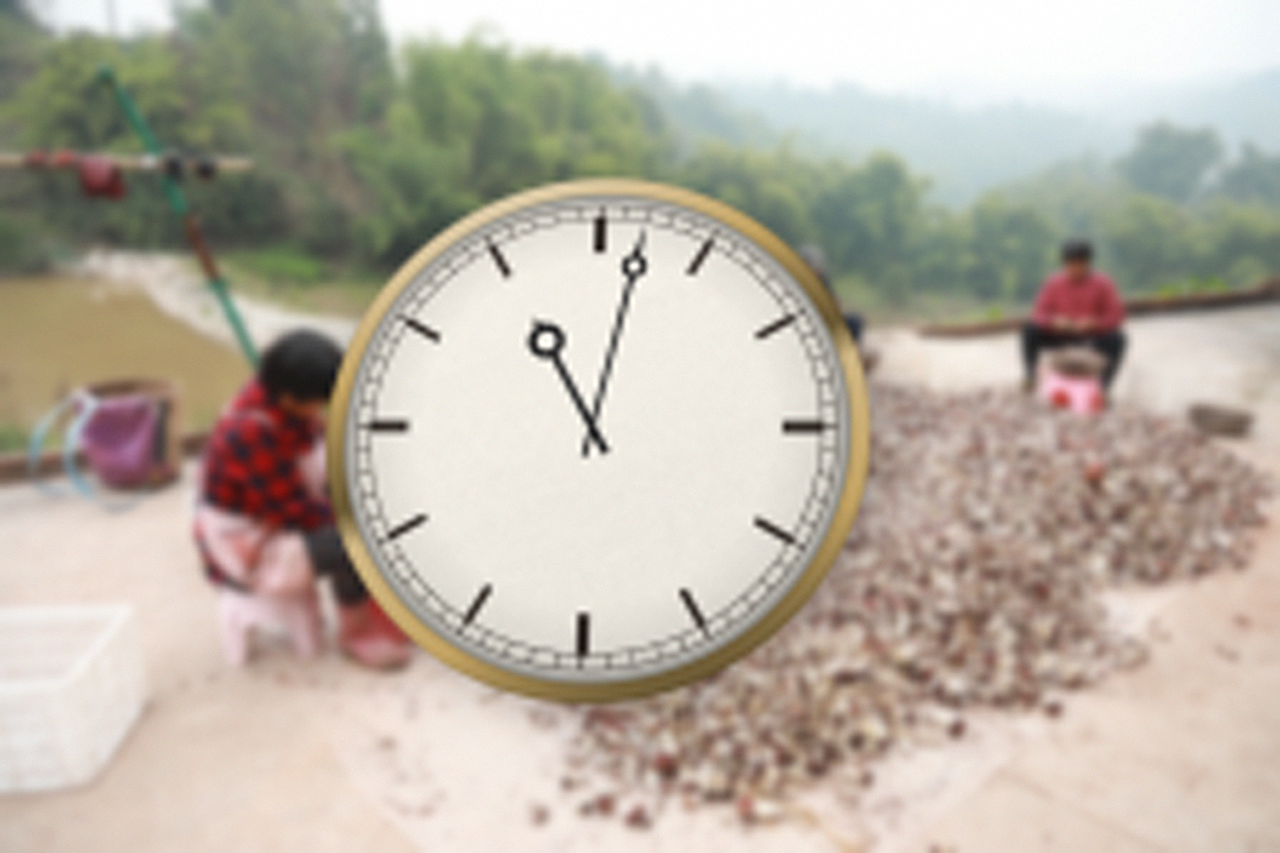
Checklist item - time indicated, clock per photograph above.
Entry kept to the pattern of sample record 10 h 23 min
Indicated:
11 h 02 min
